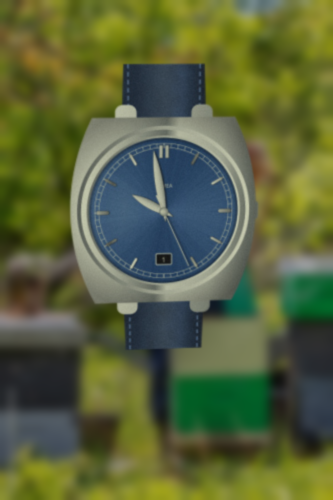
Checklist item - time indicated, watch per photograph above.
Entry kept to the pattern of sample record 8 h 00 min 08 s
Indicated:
9 h 58 min 26 s
